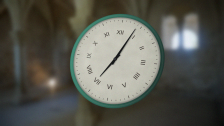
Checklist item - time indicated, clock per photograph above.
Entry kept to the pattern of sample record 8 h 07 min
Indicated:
7 h 04 min
